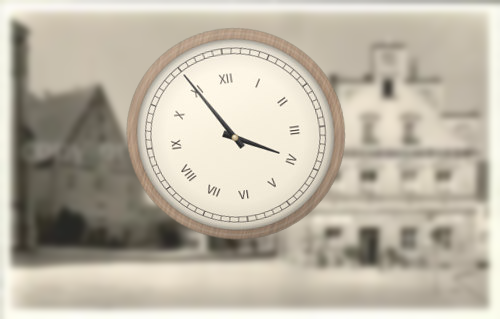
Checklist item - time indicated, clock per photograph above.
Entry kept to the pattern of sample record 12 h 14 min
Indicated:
3 h 55 min
